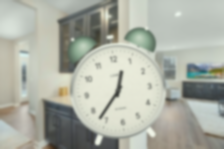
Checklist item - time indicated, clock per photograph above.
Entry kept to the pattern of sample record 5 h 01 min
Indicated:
12 h 37 min
